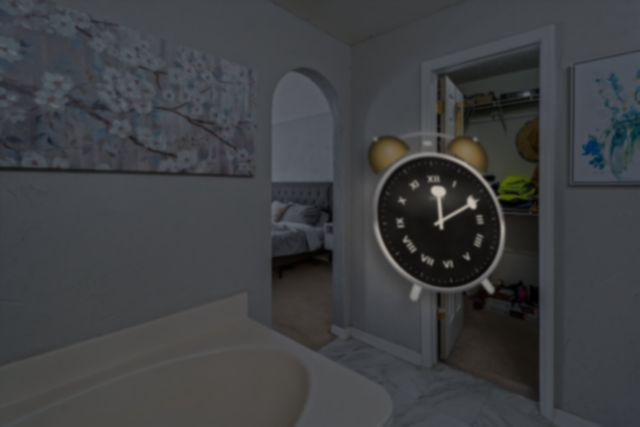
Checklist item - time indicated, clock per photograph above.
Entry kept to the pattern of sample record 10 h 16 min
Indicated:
12 h 11 min
